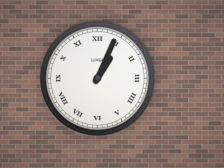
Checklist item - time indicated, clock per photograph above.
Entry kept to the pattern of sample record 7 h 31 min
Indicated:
1 h 04 min
